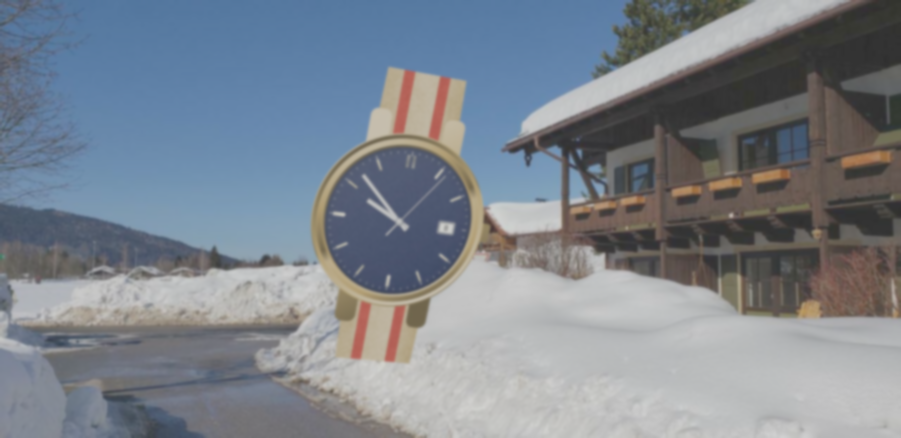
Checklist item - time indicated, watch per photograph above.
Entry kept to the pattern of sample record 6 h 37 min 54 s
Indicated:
9 h 52 min 06 s
